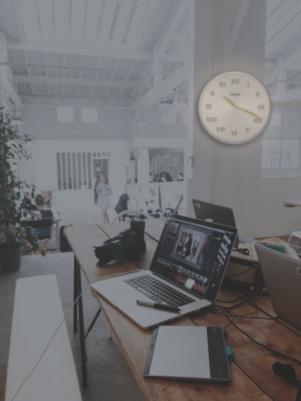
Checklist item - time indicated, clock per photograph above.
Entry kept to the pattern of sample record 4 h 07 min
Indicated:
10 h 19 min
